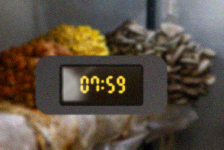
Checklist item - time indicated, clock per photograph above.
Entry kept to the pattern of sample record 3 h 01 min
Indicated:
7 h 59 min
